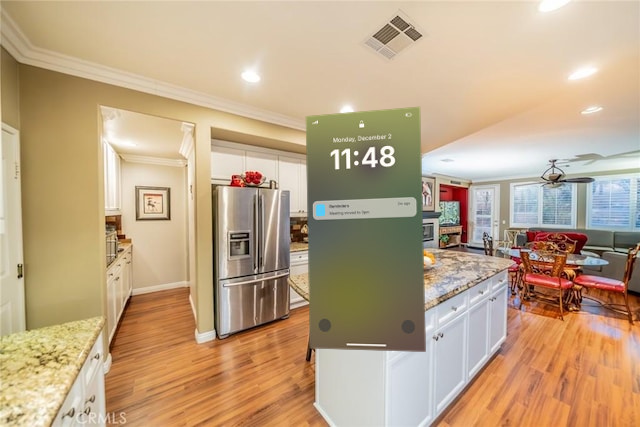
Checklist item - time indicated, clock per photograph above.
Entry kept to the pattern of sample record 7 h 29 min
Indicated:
11 h 48 min
